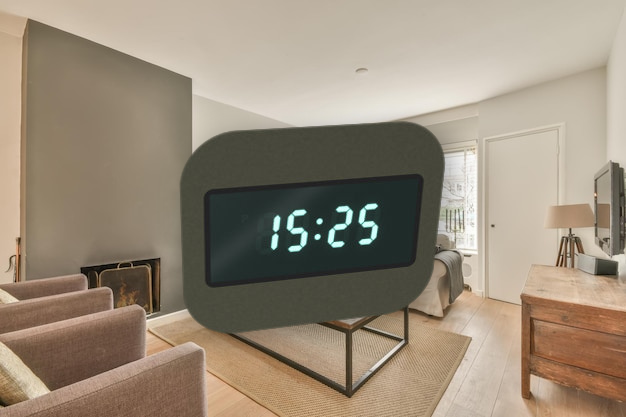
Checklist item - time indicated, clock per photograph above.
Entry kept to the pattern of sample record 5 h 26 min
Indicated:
15 h 25 min
